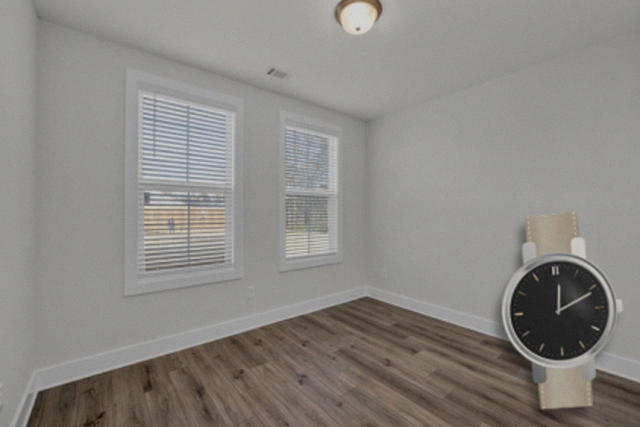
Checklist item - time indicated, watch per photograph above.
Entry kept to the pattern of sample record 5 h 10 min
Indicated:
12 h 11 min
